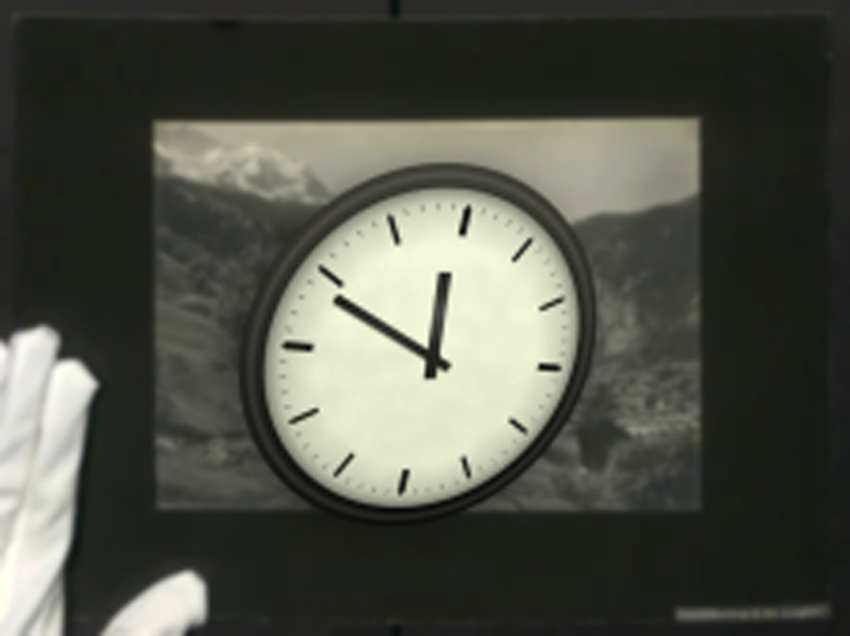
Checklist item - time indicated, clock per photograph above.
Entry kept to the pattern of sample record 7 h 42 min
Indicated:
11 h 49 min
